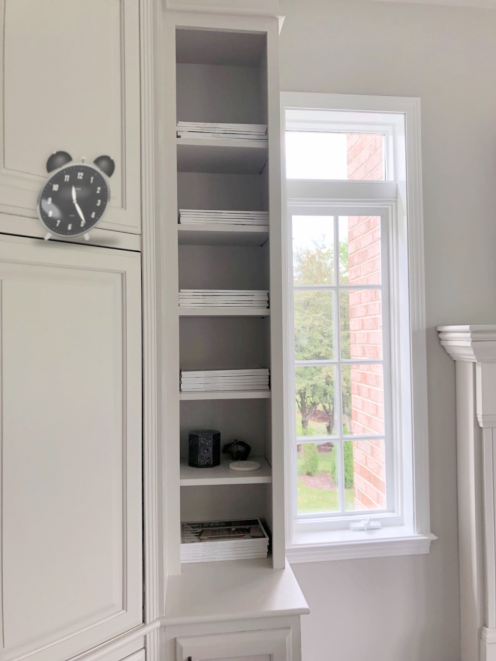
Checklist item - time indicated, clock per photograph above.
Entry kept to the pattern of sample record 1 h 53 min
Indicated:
11 h 24 min
